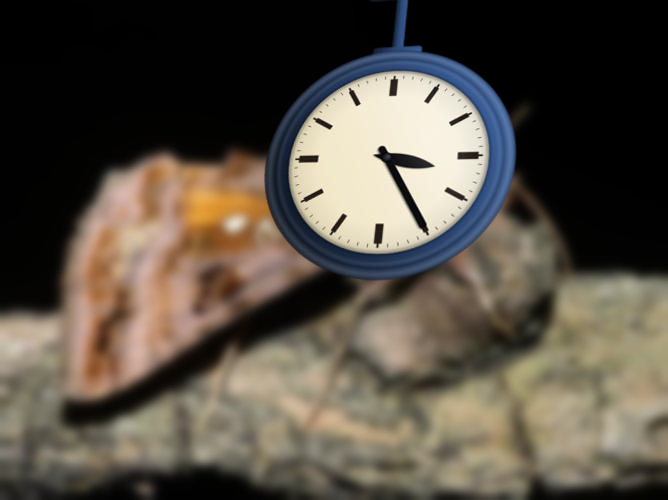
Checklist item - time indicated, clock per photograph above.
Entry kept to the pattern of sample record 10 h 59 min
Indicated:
3 h 25 min
